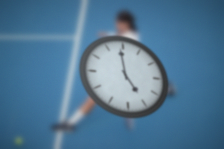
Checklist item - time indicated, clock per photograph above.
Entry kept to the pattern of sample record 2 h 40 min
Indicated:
4 h 59 min
